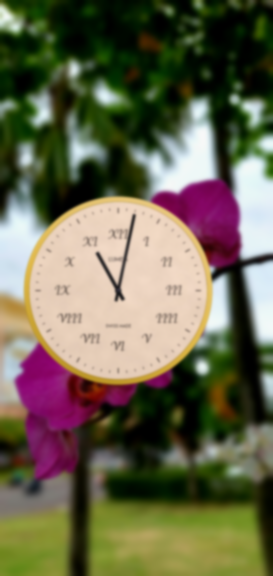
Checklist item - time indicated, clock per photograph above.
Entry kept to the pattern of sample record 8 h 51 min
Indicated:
11 h 02 min
